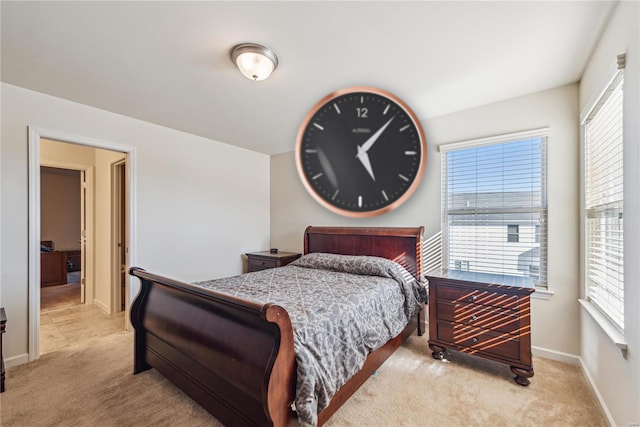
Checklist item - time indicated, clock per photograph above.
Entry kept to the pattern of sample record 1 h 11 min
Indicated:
5 h 07 min
